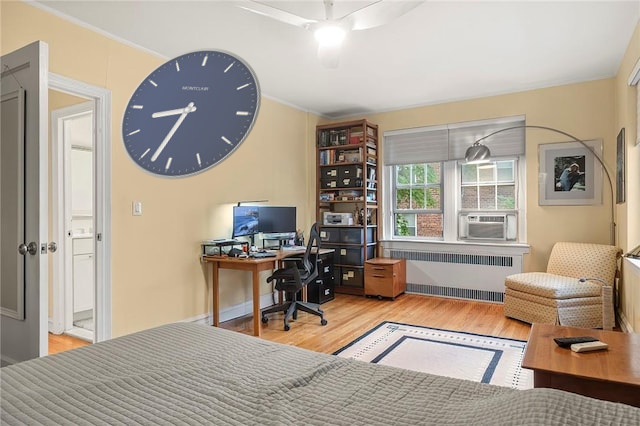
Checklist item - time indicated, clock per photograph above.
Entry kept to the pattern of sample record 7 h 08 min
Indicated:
8 h 33 min
